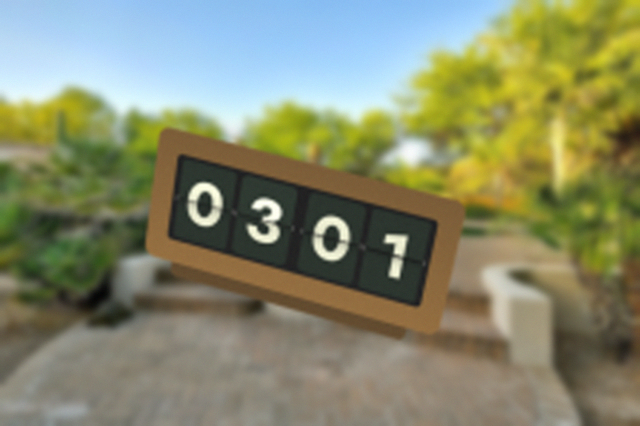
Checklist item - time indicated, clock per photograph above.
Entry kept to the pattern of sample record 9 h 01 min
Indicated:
3 h 01 min
